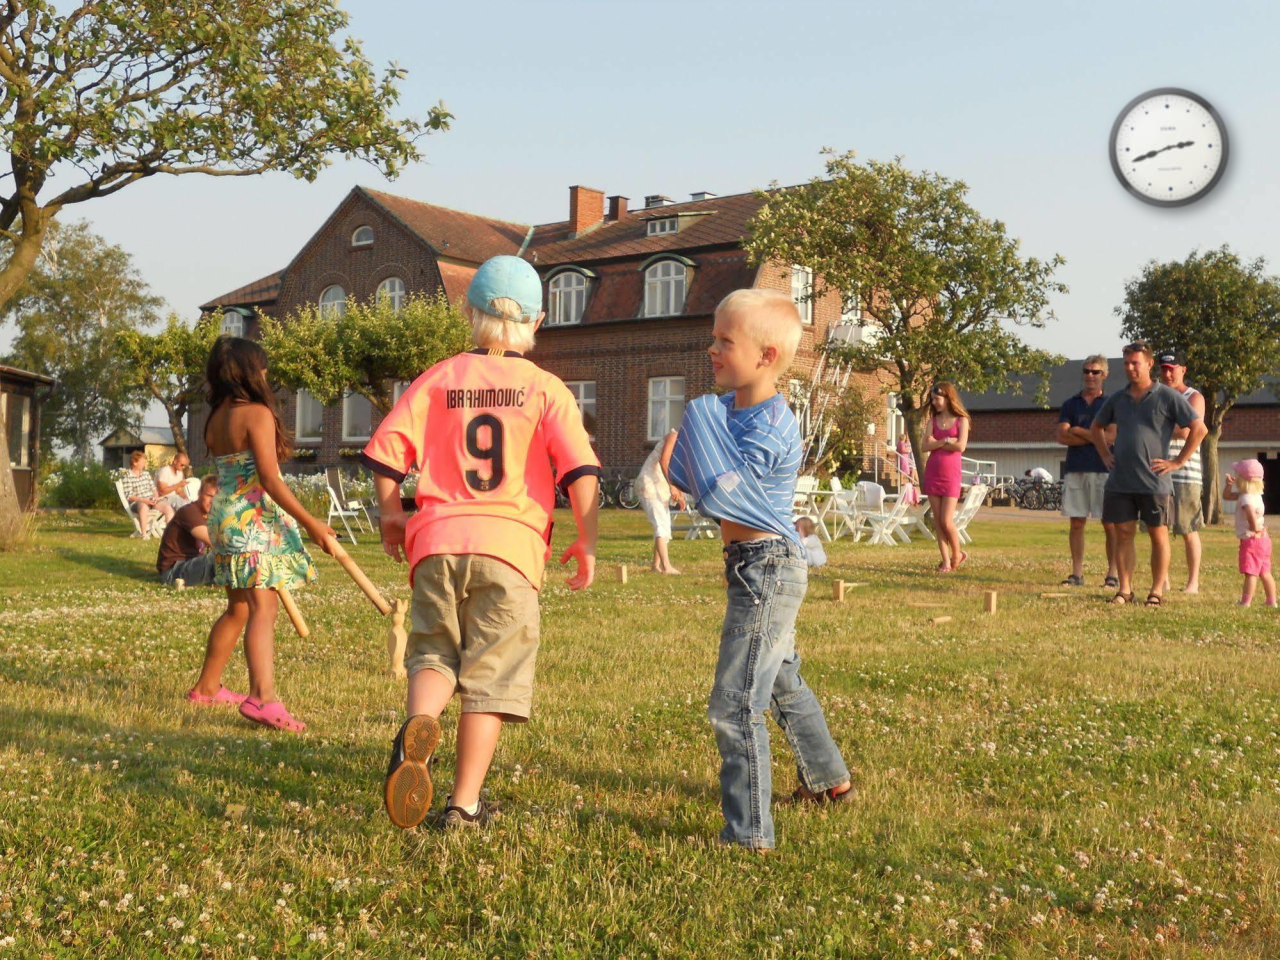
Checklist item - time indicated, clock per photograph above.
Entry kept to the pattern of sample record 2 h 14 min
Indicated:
2 h 42 min
